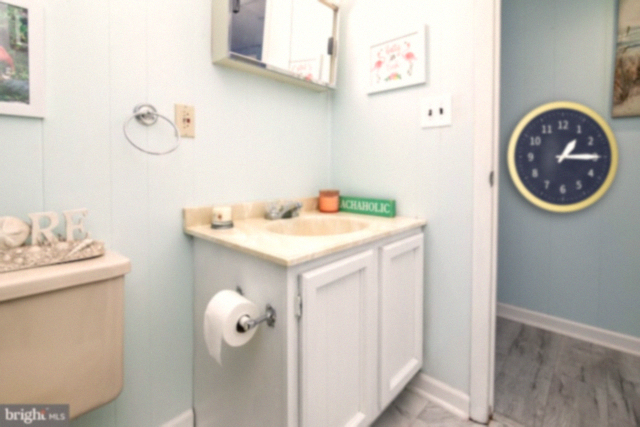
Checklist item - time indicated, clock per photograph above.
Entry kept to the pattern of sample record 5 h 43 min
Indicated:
1 h 15 min
